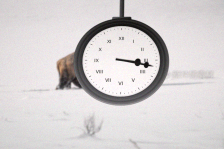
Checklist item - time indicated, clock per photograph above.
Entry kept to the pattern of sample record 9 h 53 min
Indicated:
3 h 17 min
